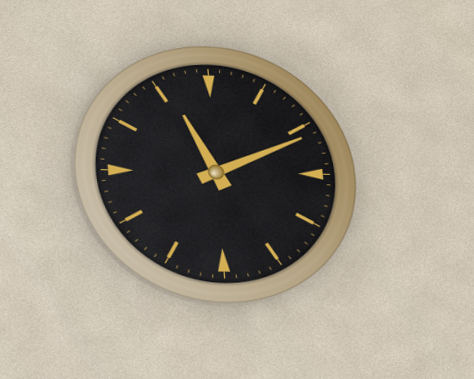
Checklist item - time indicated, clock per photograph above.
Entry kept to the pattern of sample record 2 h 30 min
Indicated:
11 h 11 min
